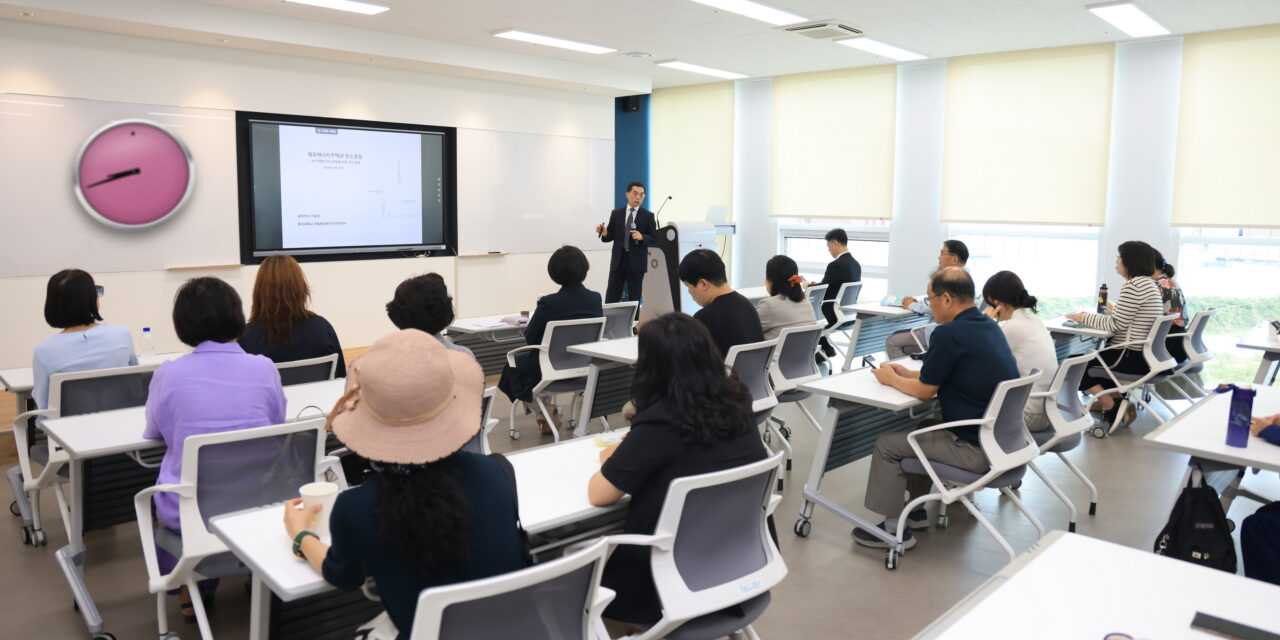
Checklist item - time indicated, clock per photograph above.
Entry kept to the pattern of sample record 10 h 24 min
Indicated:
8 h 42 min
